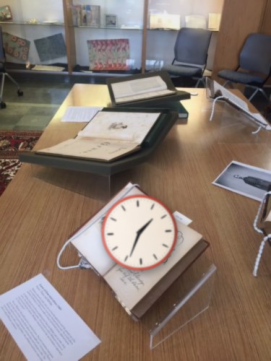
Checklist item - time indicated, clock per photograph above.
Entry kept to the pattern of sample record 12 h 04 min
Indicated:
1 h 34 min
